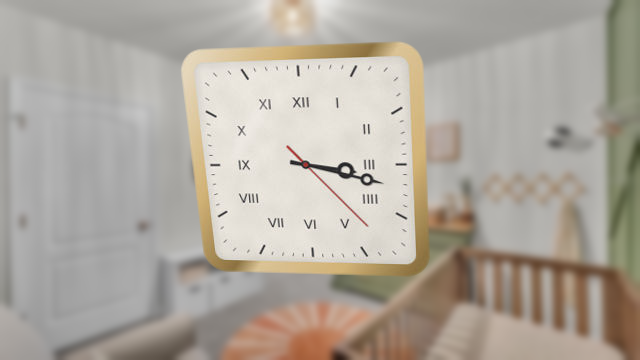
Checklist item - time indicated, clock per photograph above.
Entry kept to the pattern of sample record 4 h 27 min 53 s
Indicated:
3 h 17 min 23 s
